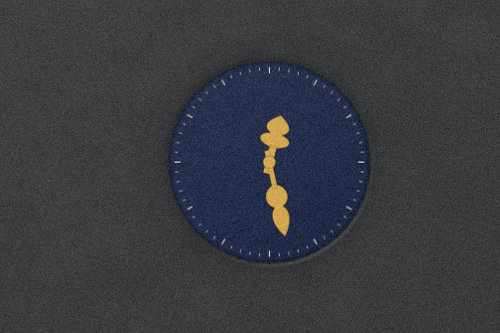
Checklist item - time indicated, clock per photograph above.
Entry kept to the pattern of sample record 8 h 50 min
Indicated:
12 h 28 min
